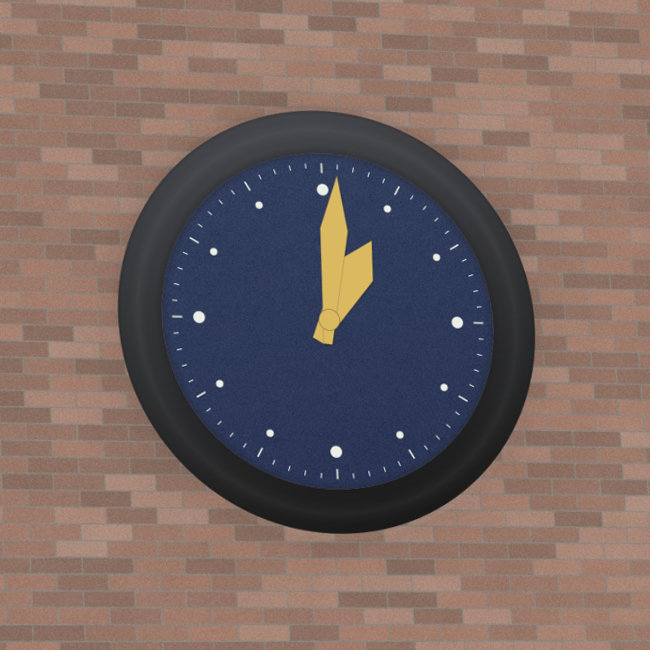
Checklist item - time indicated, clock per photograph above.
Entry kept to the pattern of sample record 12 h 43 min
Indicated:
1 h 01 min
